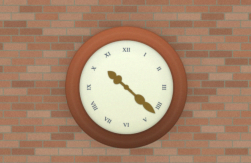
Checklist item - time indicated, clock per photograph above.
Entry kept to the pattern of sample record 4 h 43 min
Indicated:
10 h 22 min
